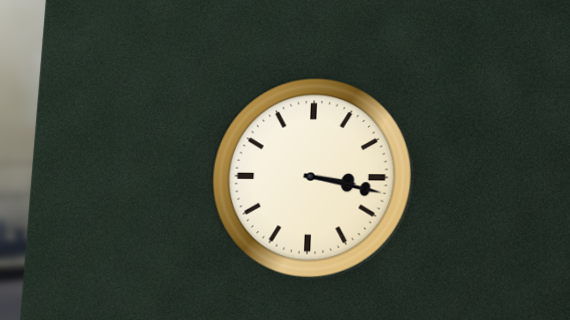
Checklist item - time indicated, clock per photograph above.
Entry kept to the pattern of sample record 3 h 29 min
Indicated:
3 h 17 min
